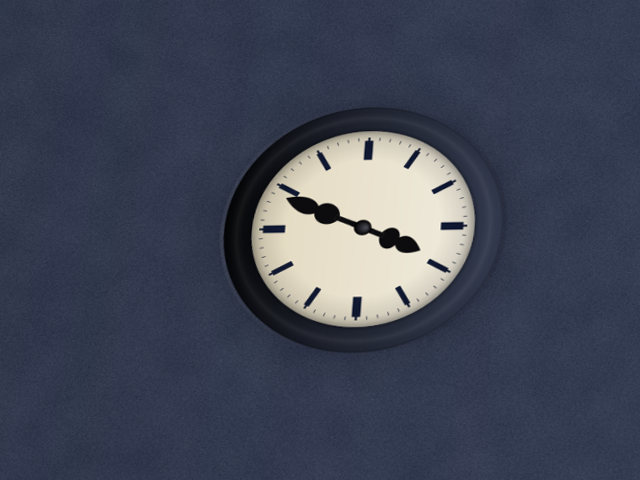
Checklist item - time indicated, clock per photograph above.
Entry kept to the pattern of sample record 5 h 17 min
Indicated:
3 h 49 min
